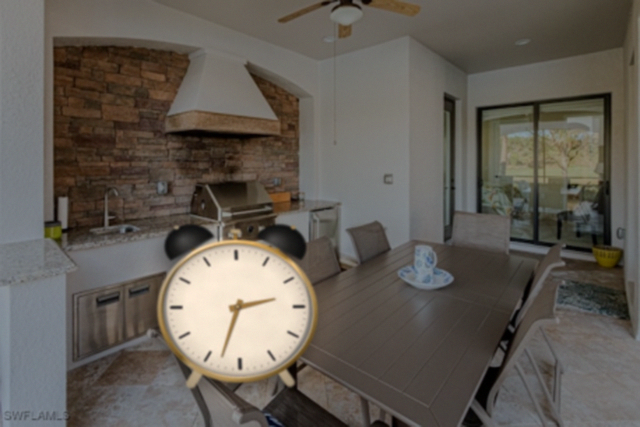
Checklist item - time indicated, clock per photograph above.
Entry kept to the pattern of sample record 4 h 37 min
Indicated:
2 h 33 min
